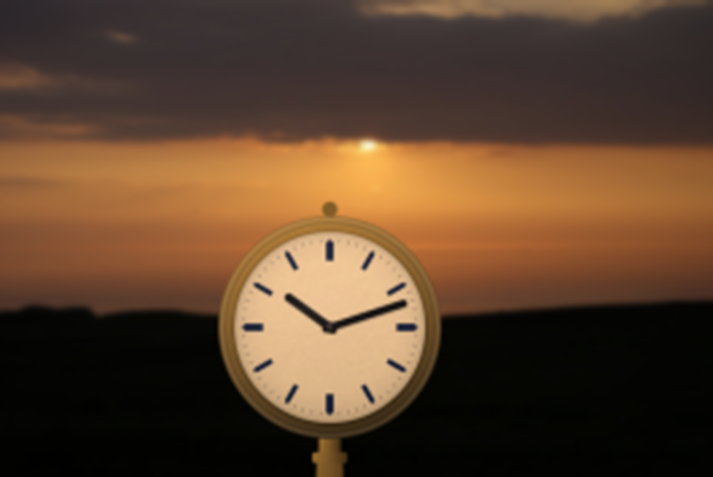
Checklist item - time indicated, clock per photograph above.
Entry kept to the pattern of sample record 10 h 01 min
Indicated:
10 h 12 min
